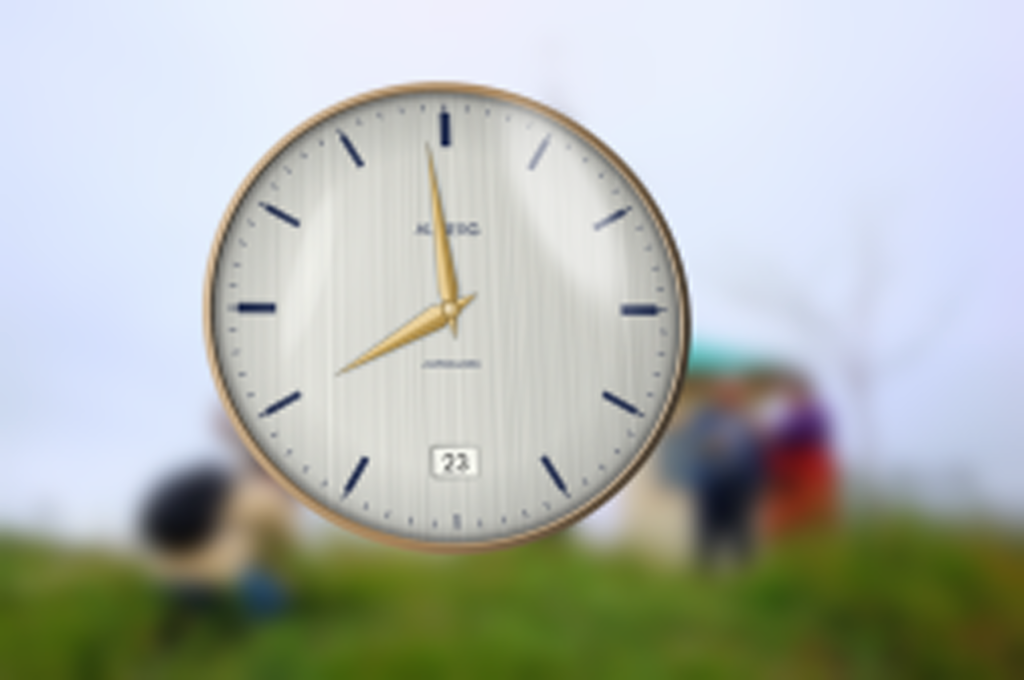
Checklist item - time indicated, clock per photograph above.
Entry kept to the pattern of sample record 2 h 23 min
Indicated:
7 h 59 min
